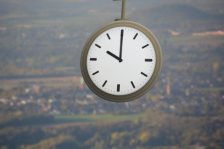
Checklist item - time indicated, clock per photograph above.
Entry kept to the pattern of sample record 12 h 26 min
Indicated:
10 h 00 min
